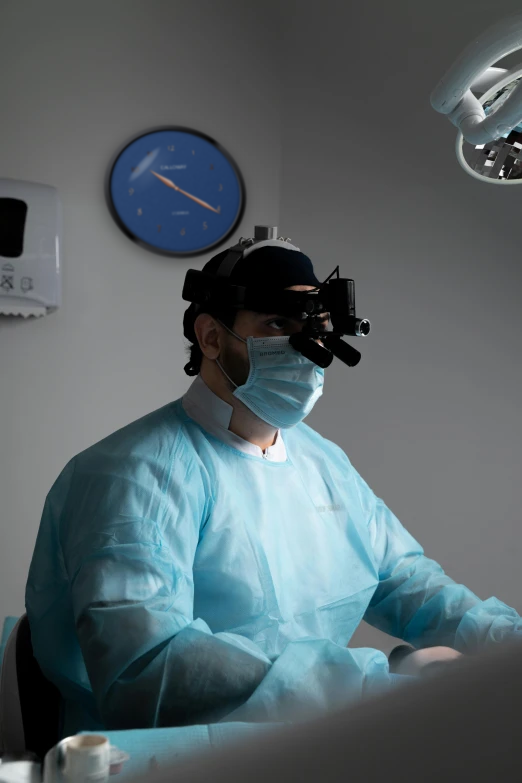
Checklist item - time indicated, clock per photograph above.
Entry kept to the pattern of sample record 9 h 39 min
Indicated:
10 h 21 min
